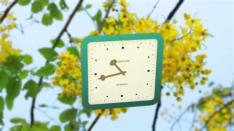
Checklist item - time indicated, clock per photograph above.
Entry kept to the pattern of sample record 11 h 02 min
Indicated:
10 h 43 min
